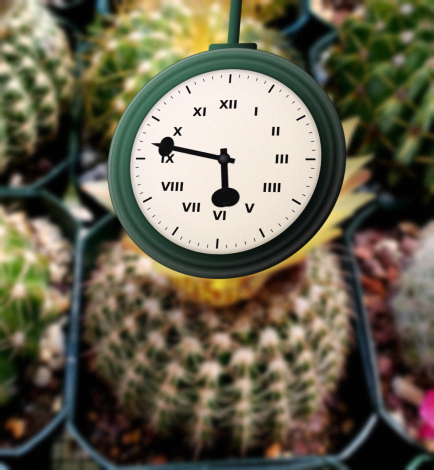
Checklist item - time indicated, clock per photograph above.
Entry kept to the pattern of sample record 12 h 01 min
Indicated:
5 h 47 min
